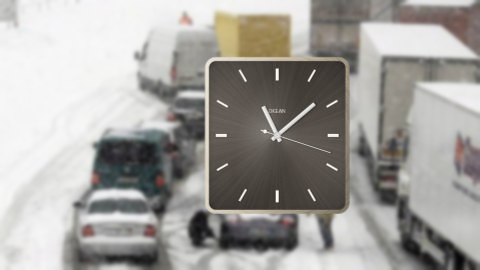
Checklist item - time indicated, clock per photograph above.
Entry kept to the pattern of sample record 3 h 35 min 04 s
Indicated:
11 h 08 min 18 s
